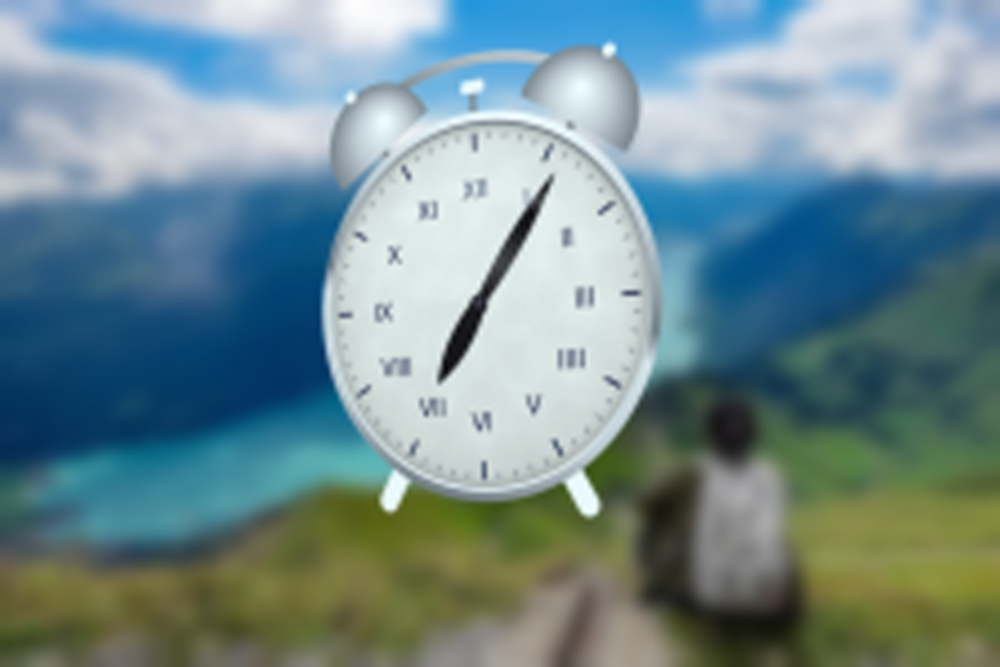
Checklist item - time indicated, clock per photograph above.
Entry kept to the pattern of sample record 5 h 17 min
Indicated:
7 h 06 min
